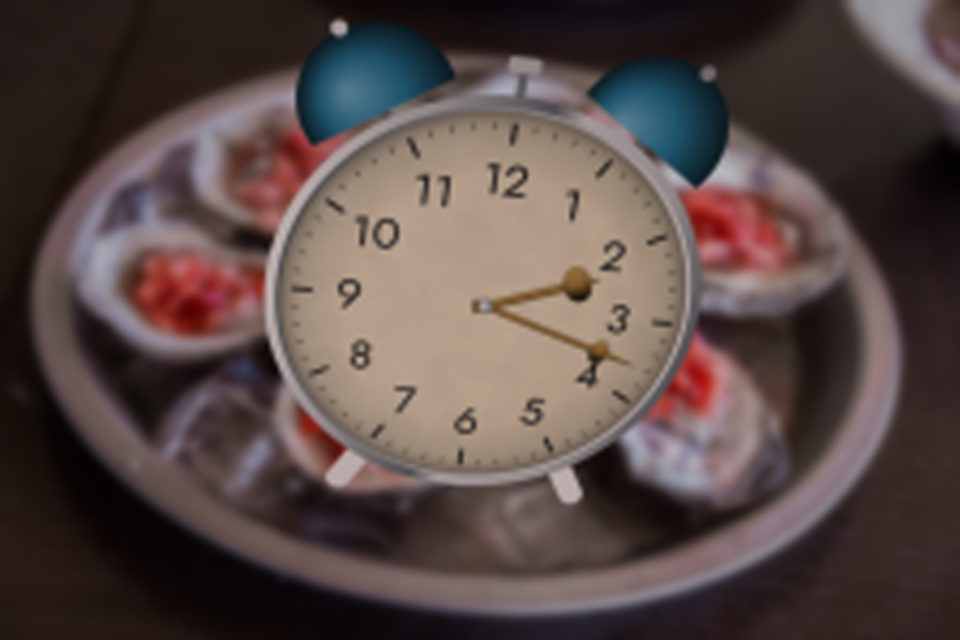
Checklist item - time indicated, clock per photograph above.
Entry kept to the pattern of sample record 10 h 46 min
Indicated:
2 h 18 min
